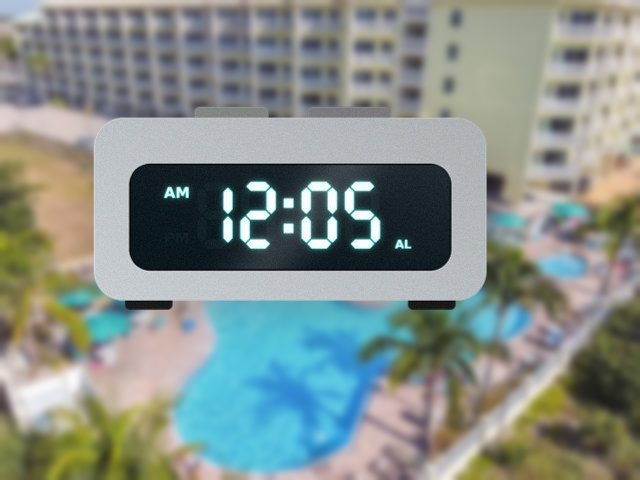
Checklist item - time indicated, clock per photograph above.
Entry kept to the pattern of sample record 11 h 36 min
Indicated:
12 h 05 min
